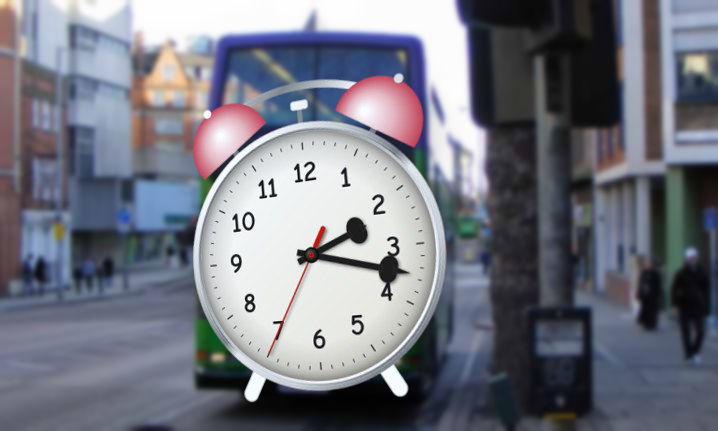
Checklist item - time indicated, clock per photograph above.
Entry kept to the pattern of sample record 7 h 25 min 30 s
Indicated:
2 h 17 min 35 s
